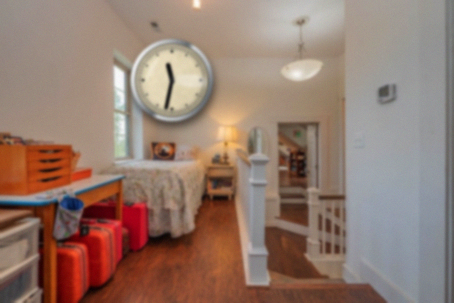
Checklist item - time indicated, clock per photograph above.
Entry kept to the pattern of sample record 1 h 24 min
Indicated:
11 h 32 min
